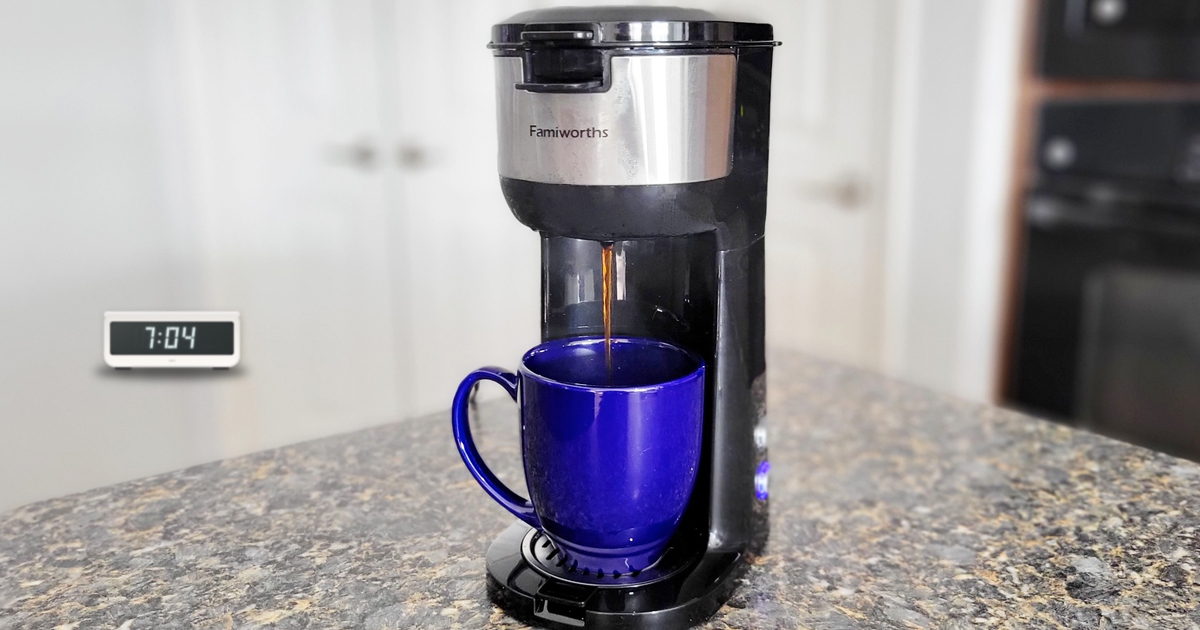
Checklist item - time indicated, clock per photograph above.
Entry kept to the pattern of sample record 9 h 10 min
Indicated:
7 h 04 min
